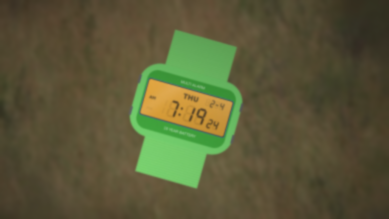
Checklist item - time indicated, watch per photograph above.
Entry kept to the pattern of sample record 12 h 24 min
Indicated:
7 h 19 min
